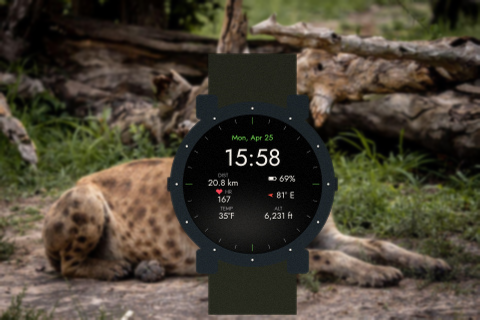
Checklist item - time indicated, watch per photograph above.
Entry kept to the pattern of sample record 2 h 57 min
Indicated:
15 h 58 min
